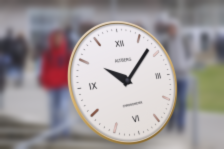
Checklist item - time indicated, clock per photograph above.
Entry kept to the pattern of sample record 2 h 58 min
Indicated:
10 h 08 min
